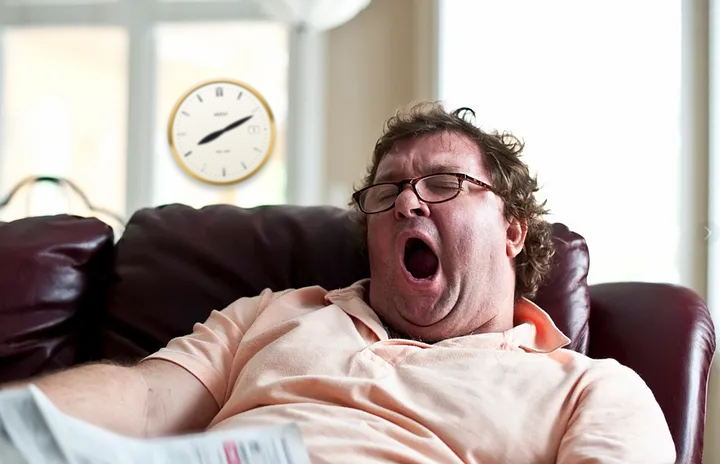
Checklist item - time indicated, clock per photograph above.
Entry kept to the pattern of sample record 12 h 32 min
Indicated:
8 h 11 min
